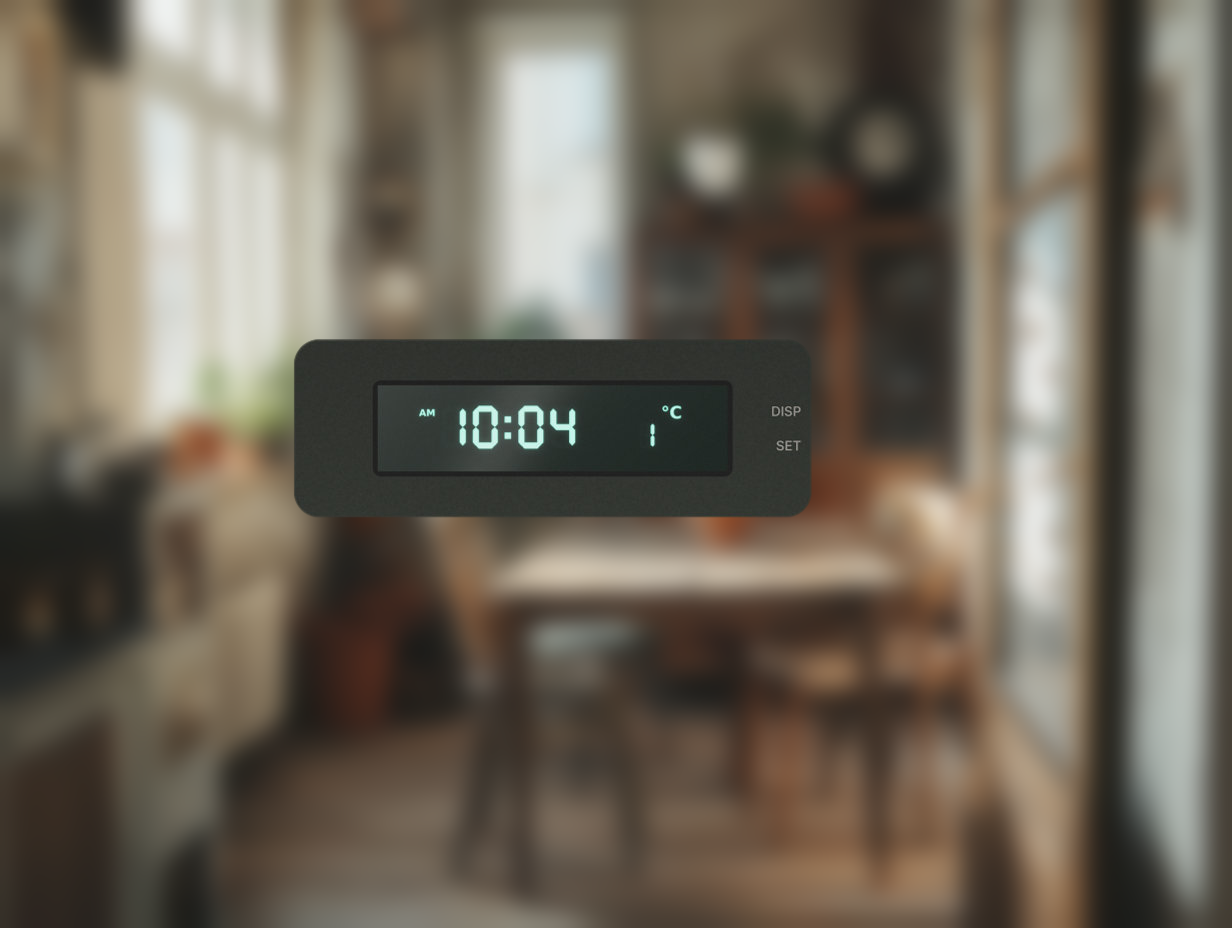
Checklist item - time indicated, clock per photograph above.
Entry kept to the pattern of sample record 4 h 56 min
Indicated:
10 h 04 min
